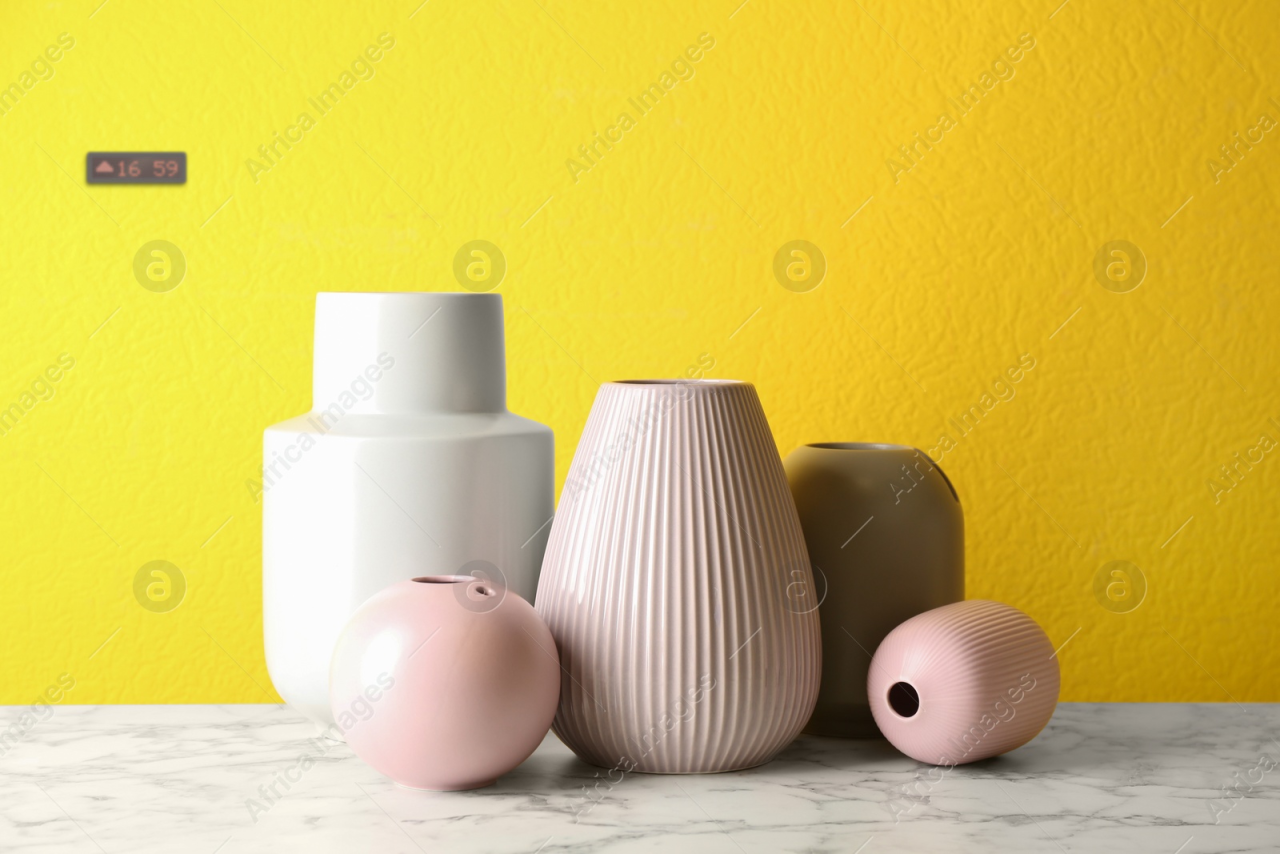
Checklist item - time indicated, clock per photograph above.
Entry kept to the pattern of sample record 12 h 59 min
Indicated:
16 h 59 min
